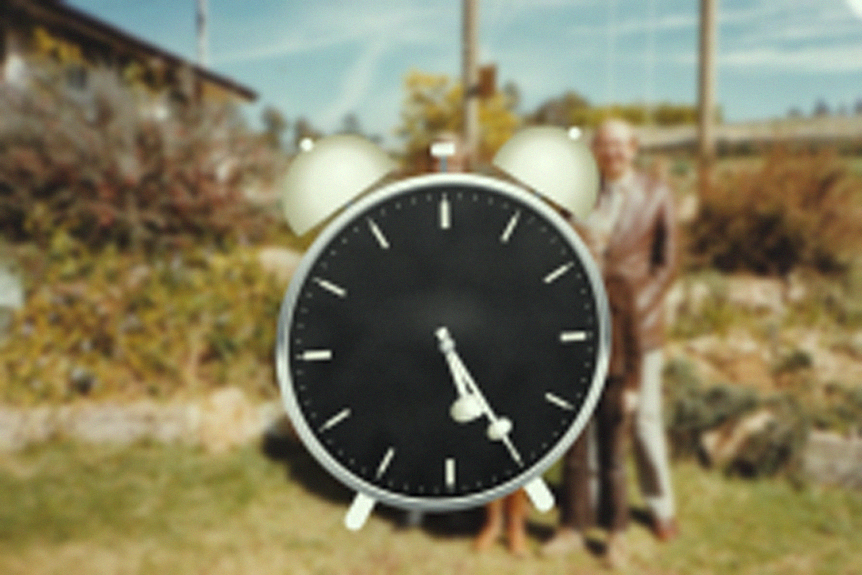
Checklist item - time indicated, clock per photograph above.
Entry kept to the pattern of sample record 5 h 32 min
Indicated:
5 h 25 min
